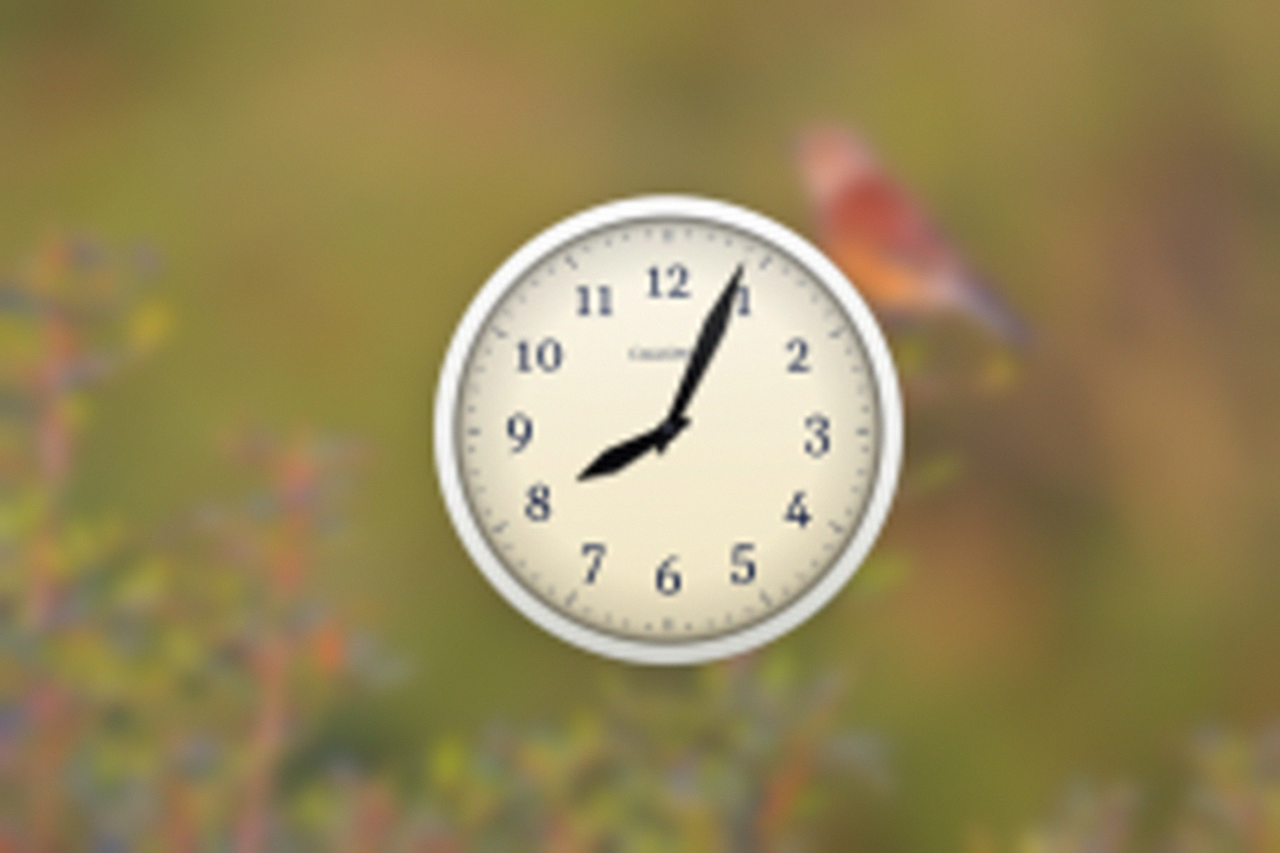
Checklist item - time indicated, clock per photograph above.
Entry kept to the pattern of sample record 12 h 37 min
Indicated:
8 h 04 min
